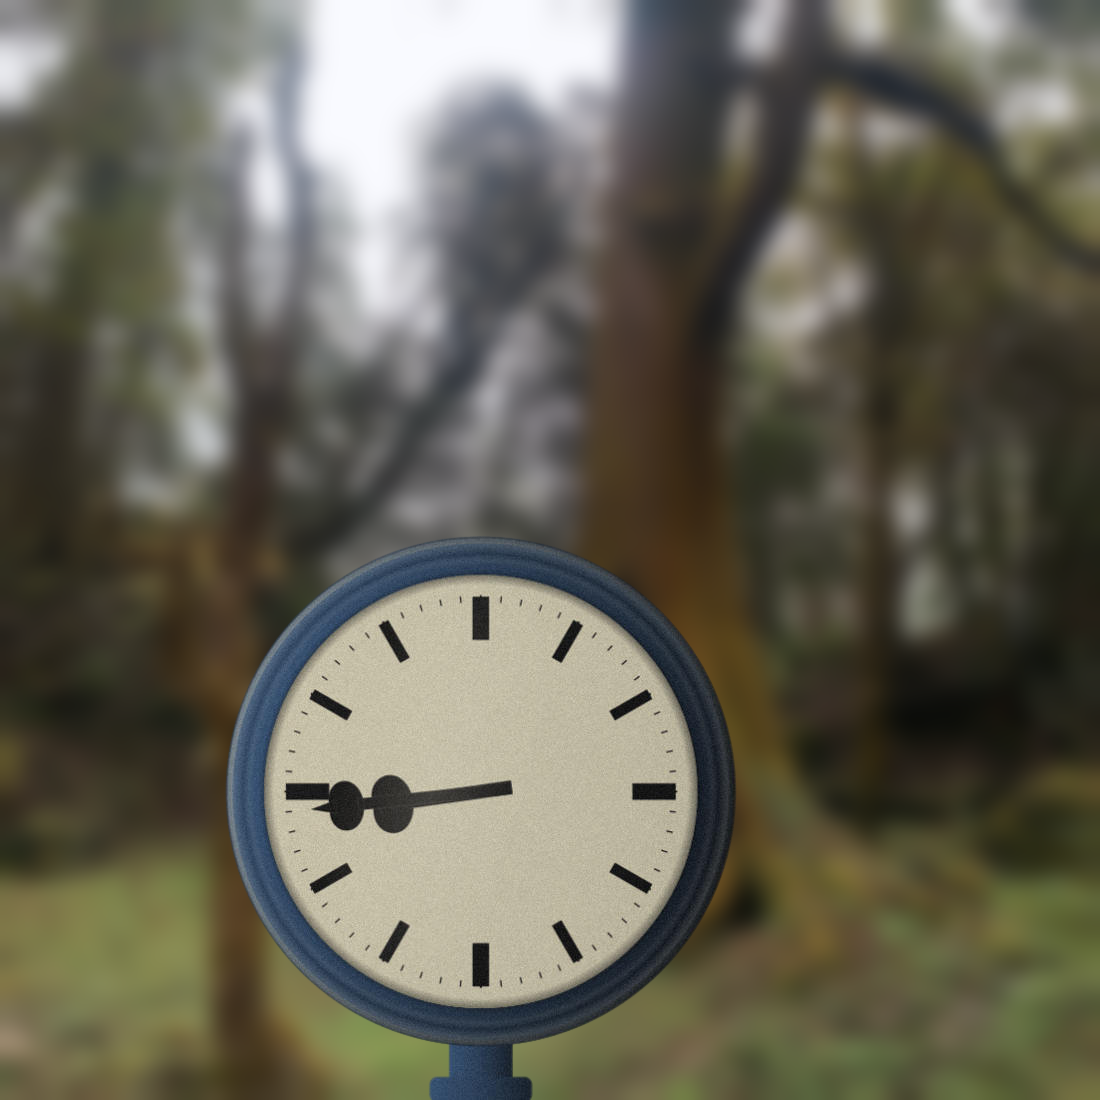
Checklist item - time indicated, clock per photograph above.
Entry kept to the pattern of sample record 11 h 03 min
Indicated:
8 h 44 min
